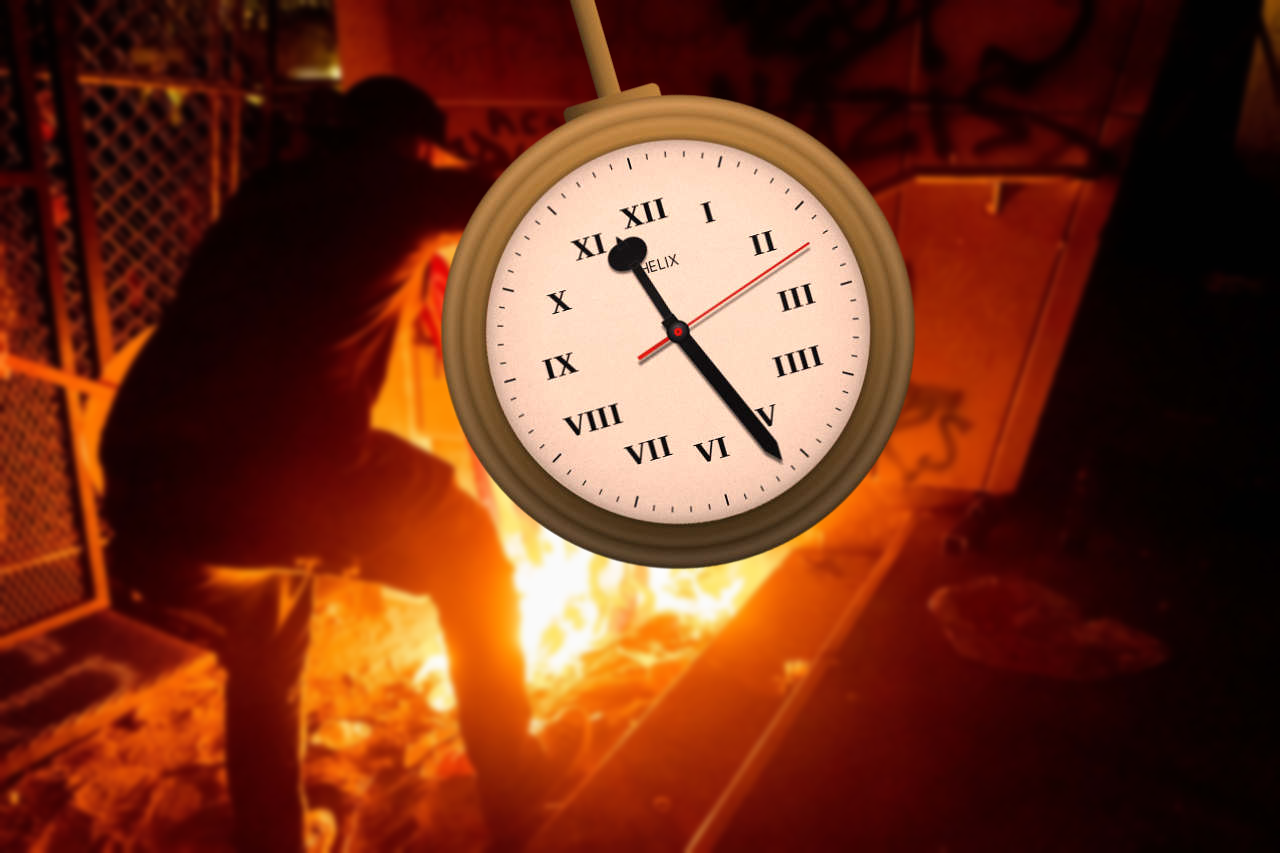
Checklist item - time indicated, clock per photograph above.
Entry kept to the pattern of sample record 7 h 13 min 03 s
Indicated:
11 h 26 min 12 s
